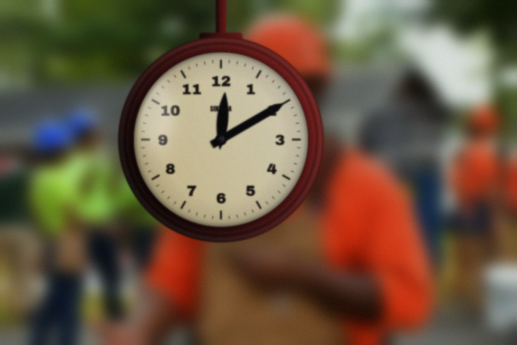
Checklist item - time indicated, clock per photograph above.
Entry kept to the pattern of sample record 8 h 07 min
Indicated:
12 h 10 min
